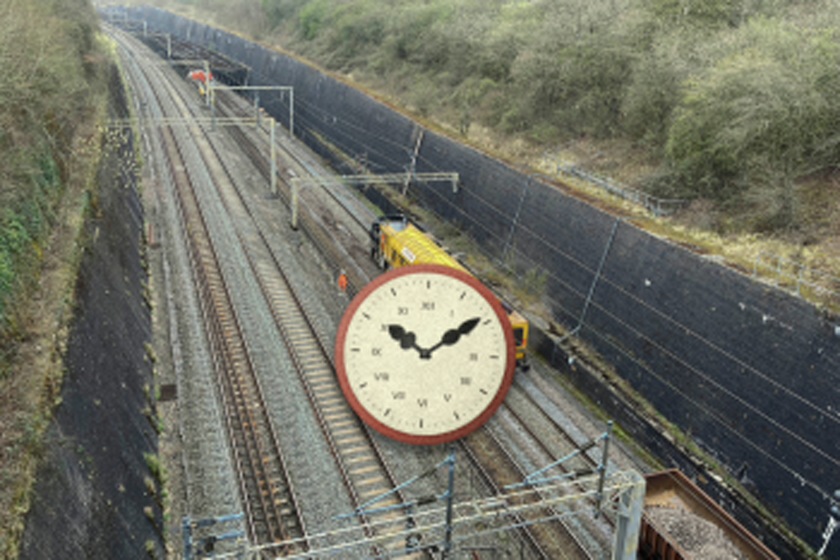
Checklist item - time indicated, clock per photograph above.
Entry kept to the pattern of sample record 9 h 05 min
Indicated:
10 h 09 min
